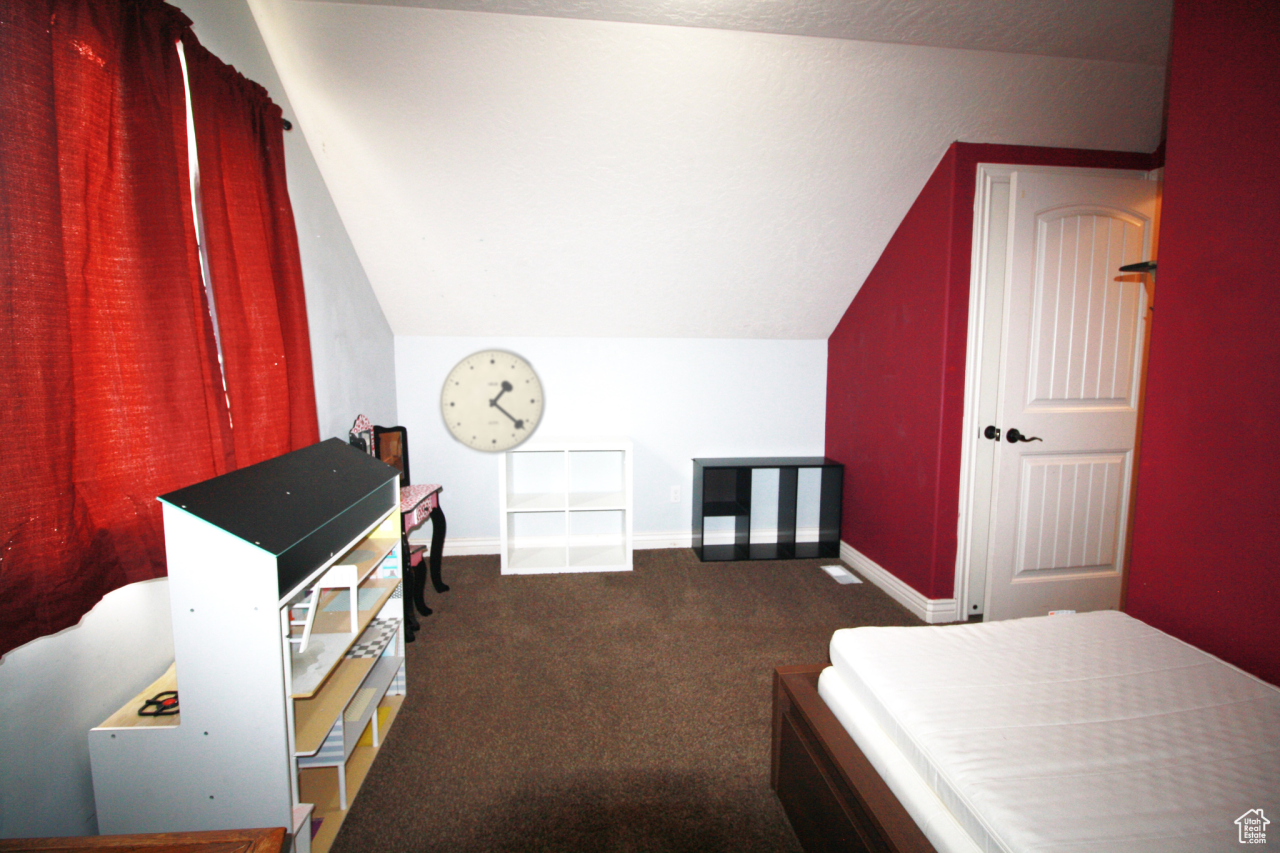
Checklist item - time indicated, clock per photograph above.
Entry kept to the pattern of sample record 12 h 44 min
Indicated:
1 h 22 min
